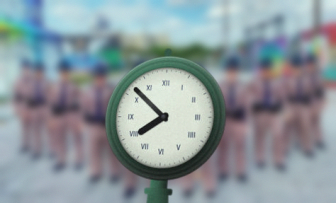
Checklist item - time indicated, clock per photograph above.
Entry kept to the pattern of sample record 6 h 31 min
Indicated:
7 h 52 min
